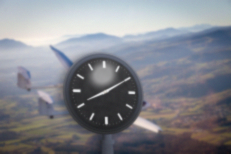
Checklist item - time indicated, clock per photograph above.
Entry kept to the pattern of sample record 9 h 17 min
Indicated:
8 h 10 min
